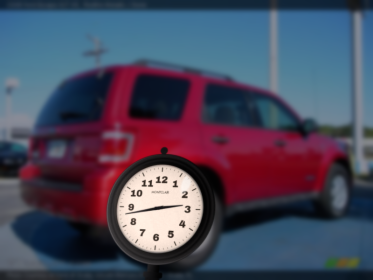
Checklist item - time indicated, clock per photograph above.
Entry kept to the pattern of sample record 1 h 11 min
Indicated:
2 h 43 min
